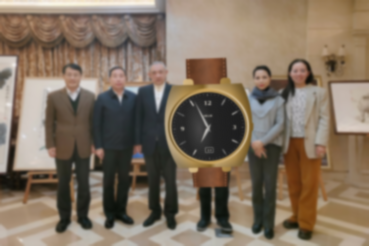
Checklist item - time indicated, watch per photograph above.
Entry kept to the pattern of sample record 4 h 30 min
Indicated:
6 h 56 min
